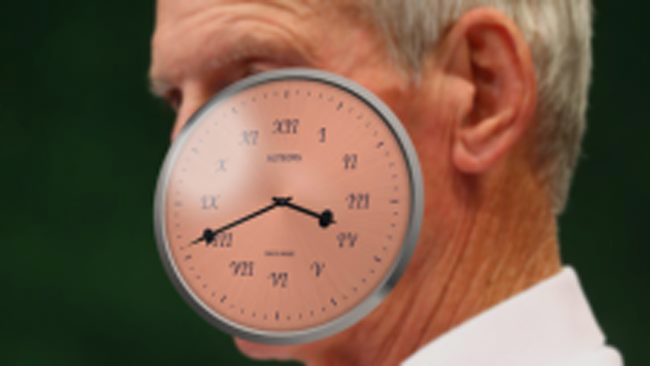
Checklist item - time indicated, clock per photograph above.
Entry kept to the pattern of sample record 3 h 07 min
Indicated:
3 h 41 min
